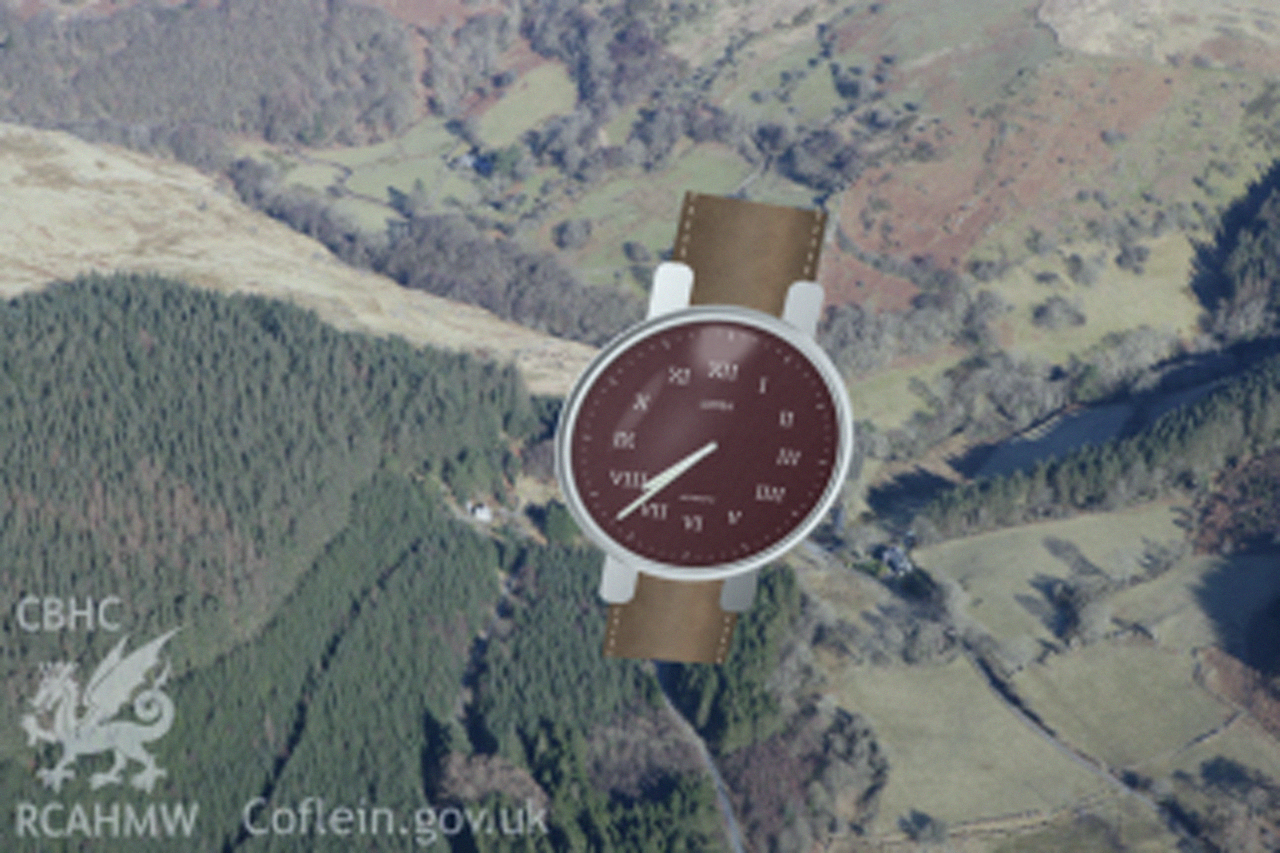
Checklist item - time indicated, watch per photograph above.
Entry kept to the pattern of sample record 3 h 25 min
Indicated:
7 h 37 min
